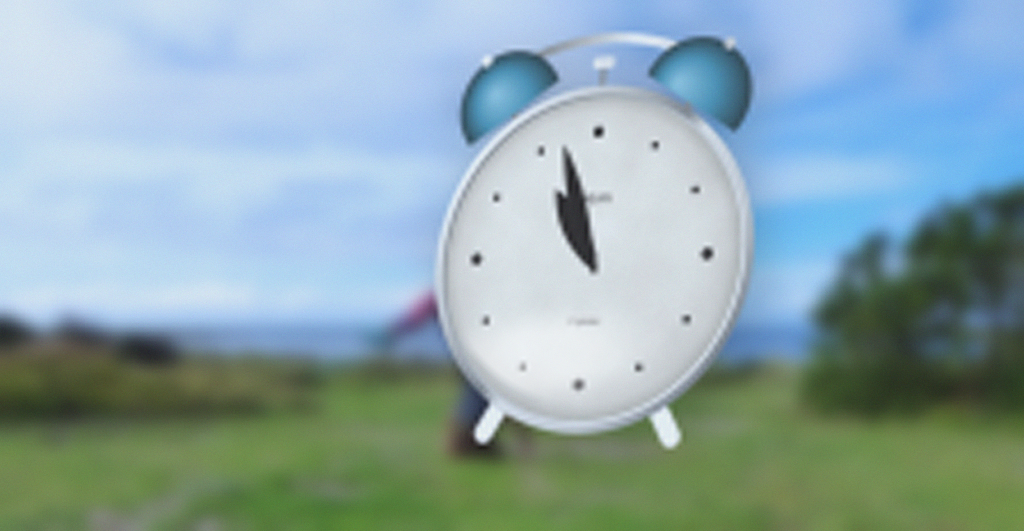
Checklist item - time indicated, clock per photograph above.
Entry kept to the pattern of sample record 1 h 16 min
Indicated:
10 h 57 min
